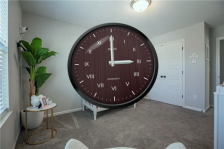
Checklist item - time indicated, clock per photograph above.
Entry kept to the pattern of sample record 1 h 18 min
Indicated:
3 h 00 min
